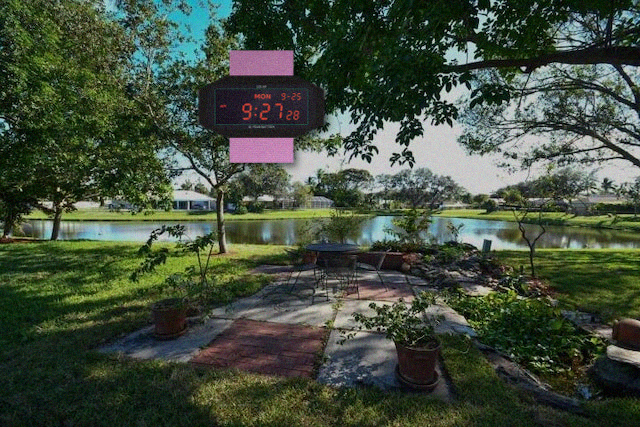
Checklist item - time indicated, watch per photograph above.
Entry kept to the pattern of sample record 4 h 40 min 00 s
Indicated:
9 h 27 min 28 s
